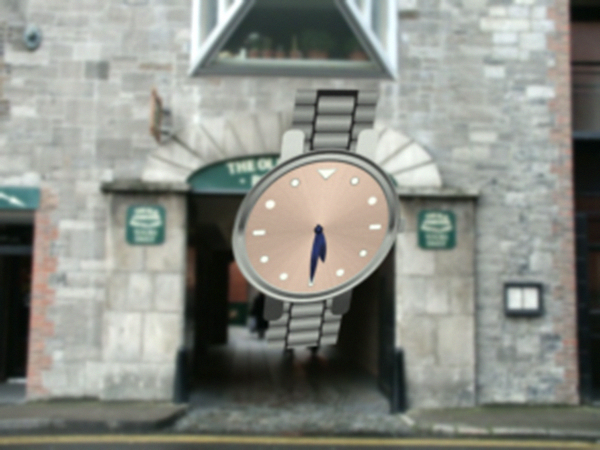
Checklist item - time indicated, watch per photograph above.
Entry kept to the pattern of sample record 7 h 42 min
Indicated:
5 h 30 min
